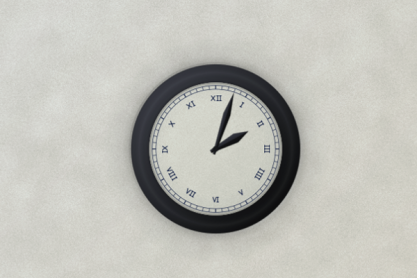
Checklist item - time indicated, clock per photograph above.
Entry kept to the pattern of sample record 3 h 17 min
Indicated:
2 h 03 min
